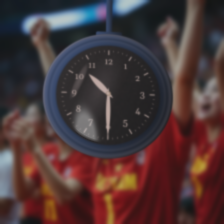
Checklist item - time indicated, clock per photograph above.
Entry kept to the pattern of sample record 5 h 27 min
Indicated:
10 h 30 min
